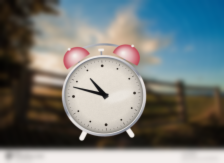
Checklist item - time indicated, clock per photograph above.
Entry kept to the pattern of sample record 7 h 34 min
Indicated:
10 h 48 min
